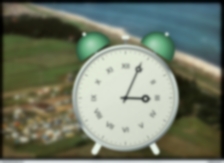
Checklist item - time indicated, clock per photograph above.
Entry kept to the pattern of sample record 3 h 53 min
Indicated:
3 h 04 min
